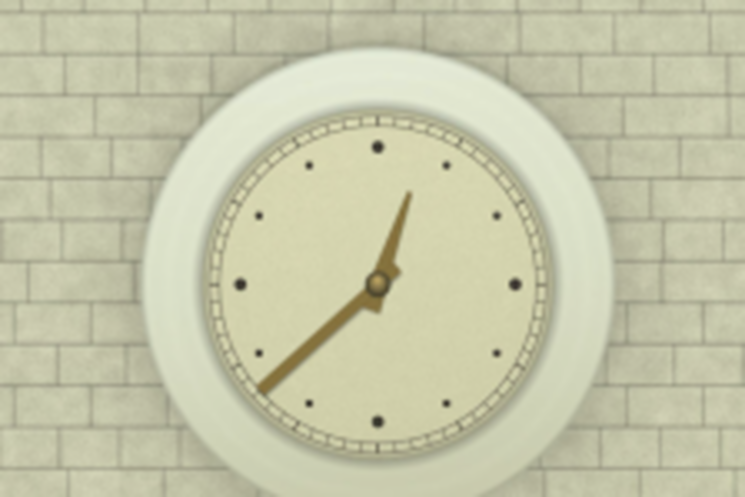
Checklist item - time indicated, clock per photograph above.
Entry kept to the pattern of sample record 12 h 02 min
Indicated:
12 h 38 min
